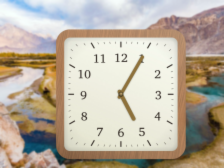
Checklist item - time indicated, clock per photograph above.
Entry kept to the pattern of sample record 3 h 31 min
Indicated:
5 h 05 min
